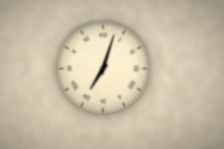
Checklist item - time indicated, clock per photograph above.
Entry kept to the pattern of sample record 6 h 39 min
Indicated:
7 h 03 min
